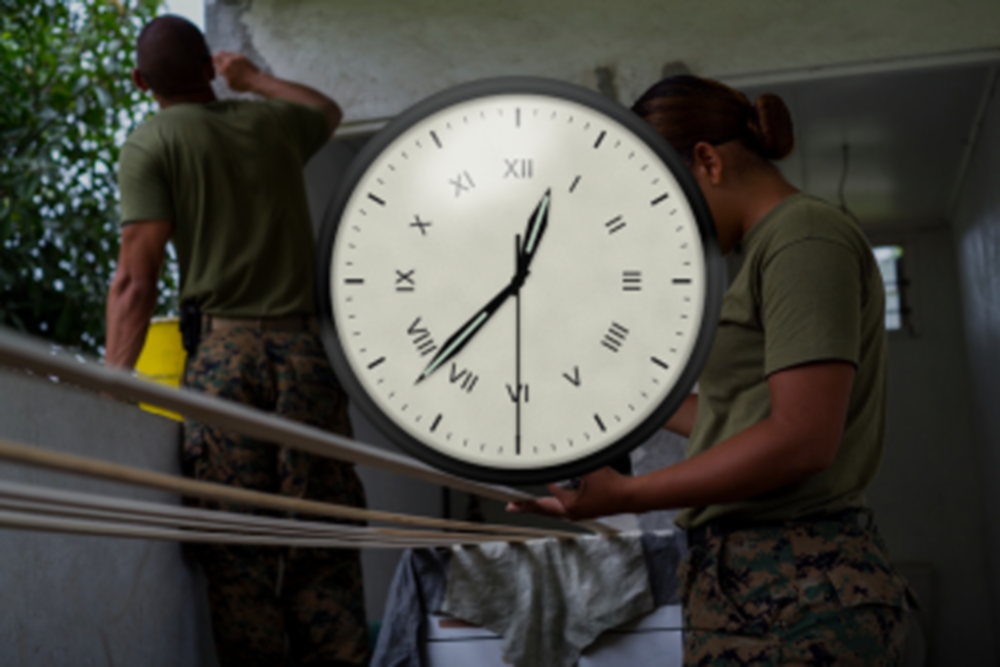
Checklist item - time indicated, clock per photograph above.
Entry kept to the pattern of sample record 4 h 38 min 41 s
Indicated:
12 h 37 min 30 s
